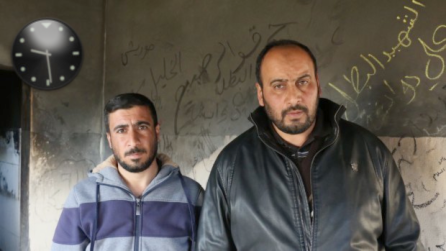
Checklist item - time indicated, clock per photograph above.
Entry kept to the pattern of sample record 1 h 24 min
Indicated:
9 h 29 min
